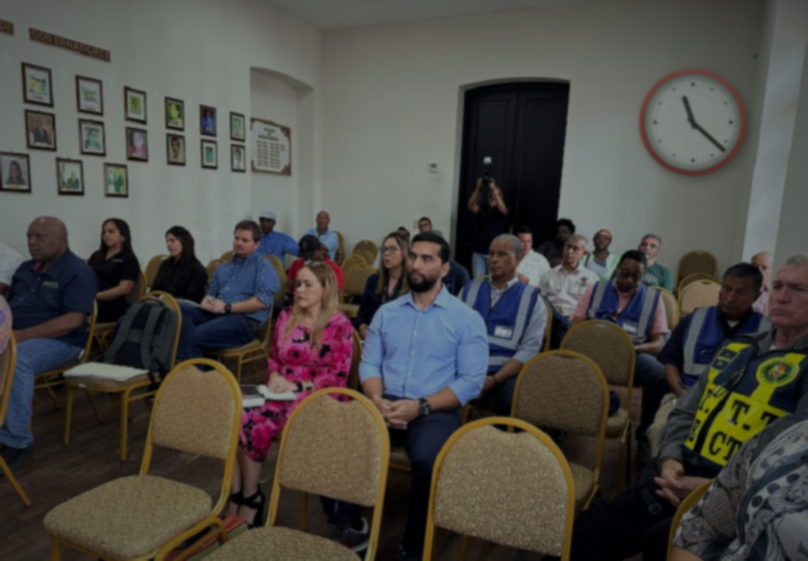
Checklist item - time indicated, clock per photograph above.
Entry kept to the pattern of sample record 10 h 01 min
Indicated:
11 h 22 min
